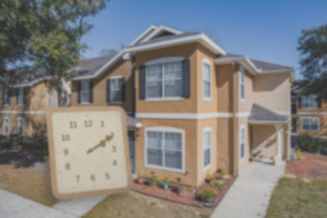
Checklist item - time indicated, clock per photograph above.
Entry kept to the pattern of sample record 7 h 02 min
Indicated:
2 h 10 min
